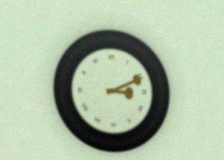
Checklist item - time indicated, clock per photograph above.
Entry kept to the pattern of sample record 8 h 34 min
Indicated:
3 h 11 min
